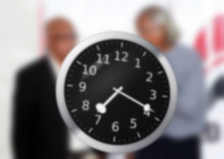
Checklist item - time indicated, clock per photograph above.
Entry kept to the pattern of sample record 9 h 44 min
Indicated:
7 h 19 min
